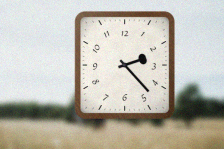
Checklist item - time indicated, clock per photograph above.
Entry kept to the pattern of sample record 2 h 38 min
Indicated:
2 h 23 min
